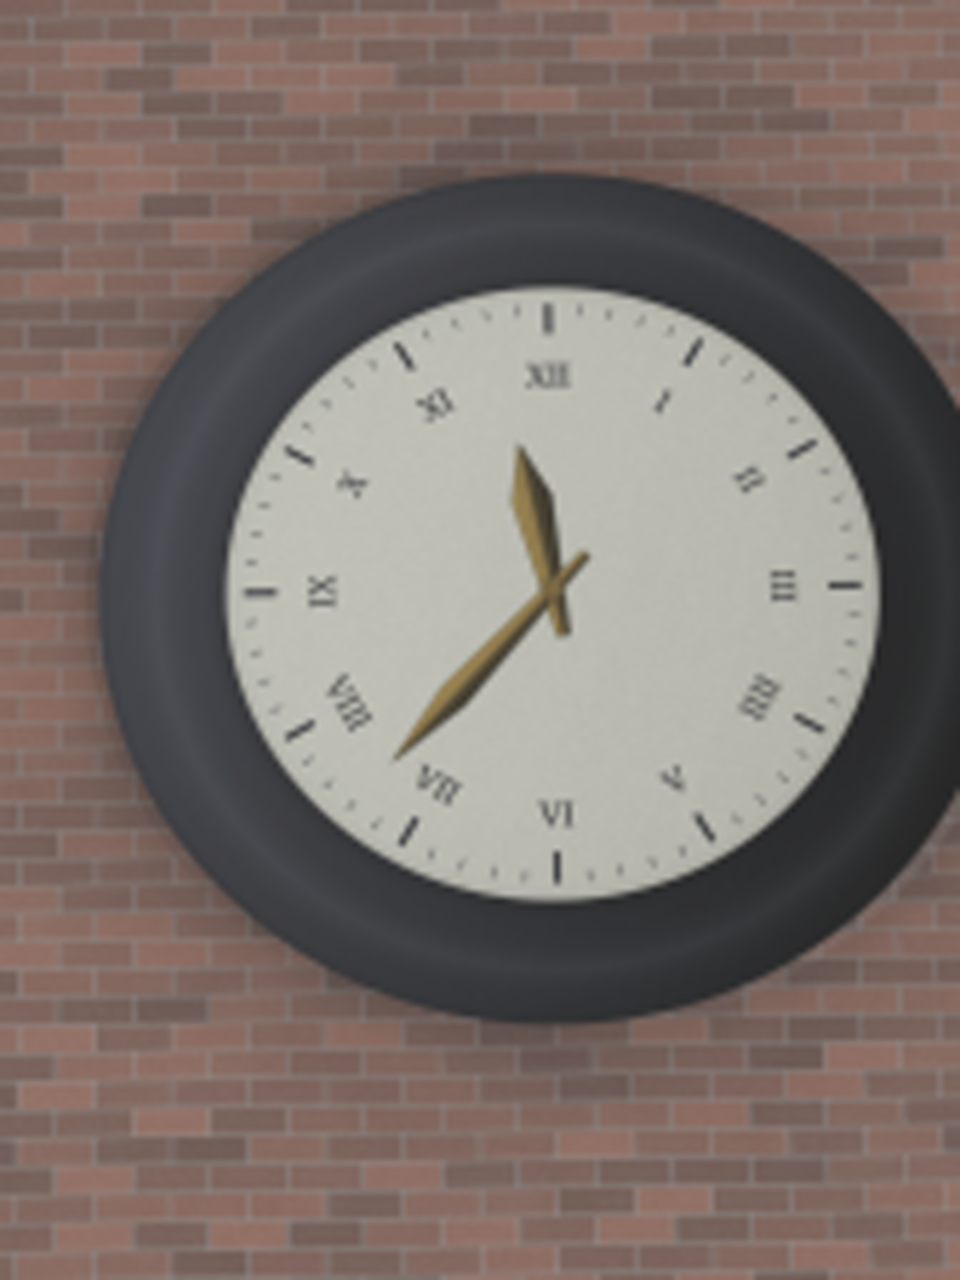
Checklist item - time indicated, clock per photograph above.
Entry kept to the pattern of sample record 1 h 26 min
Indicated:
11 h 37 min
